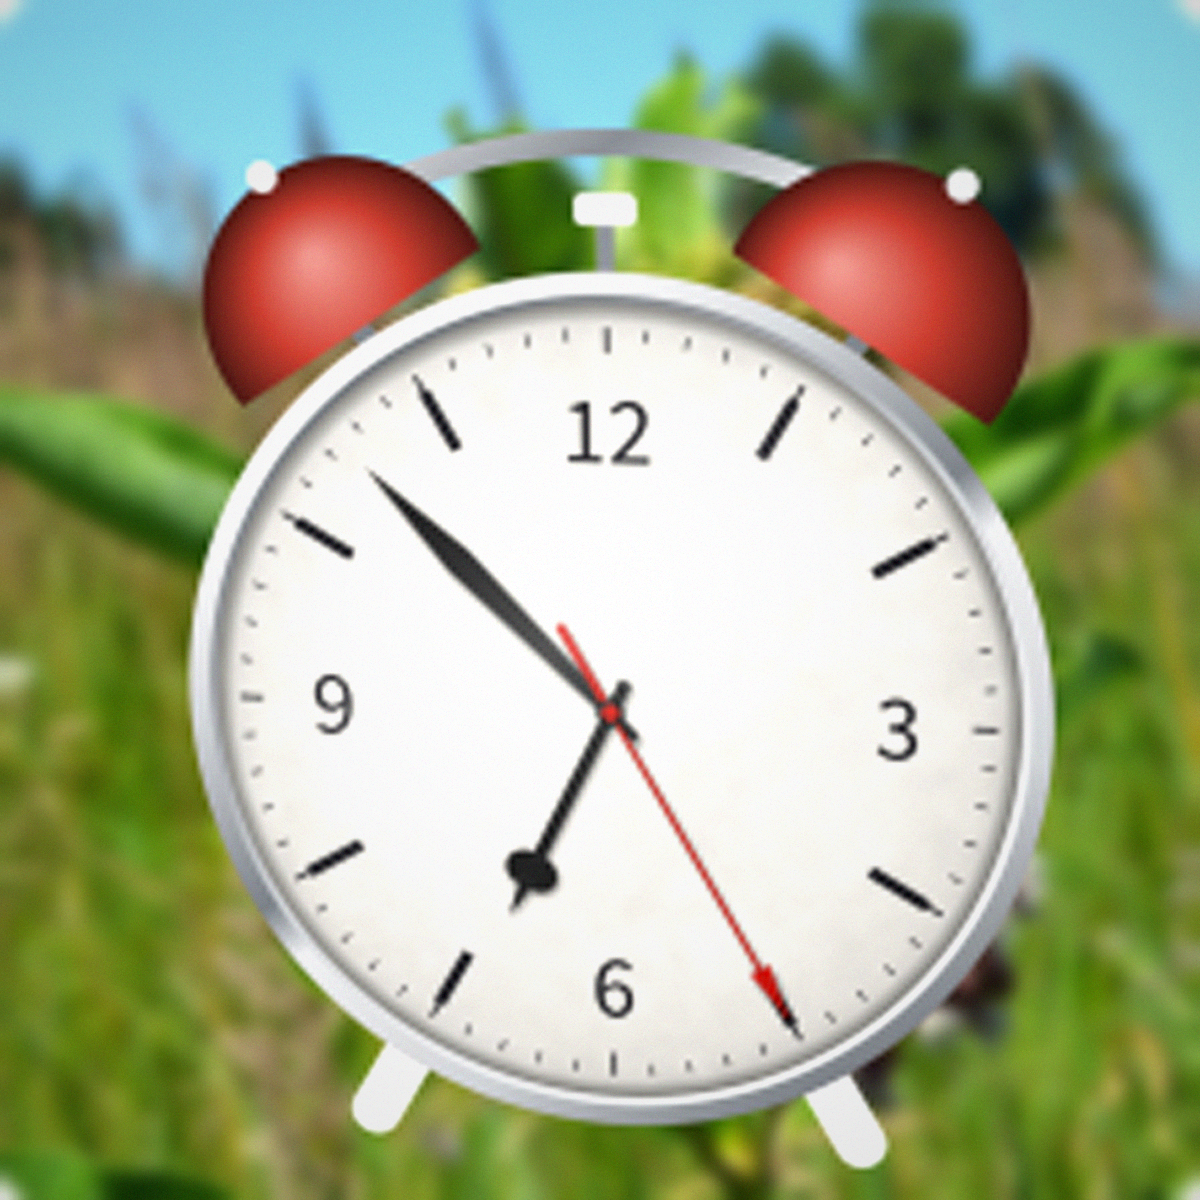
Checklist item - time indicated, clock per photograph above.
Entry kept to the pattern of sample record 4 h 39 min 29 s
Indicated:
6 h 52 min 25 s
